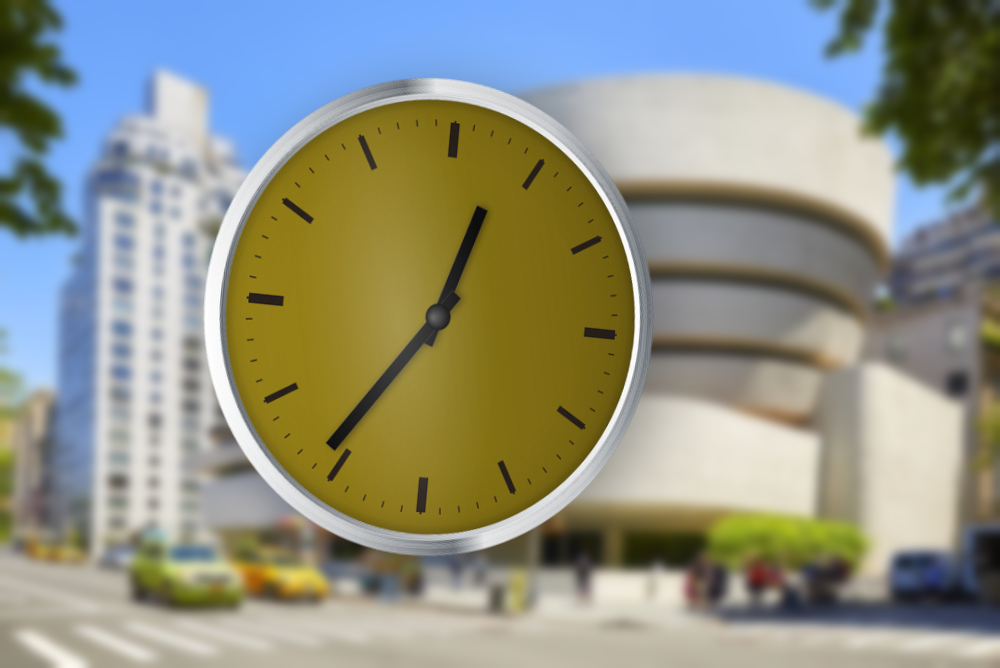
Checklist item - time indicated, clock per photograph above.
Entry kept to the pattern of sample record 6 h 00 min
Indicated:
12 h 36 min
